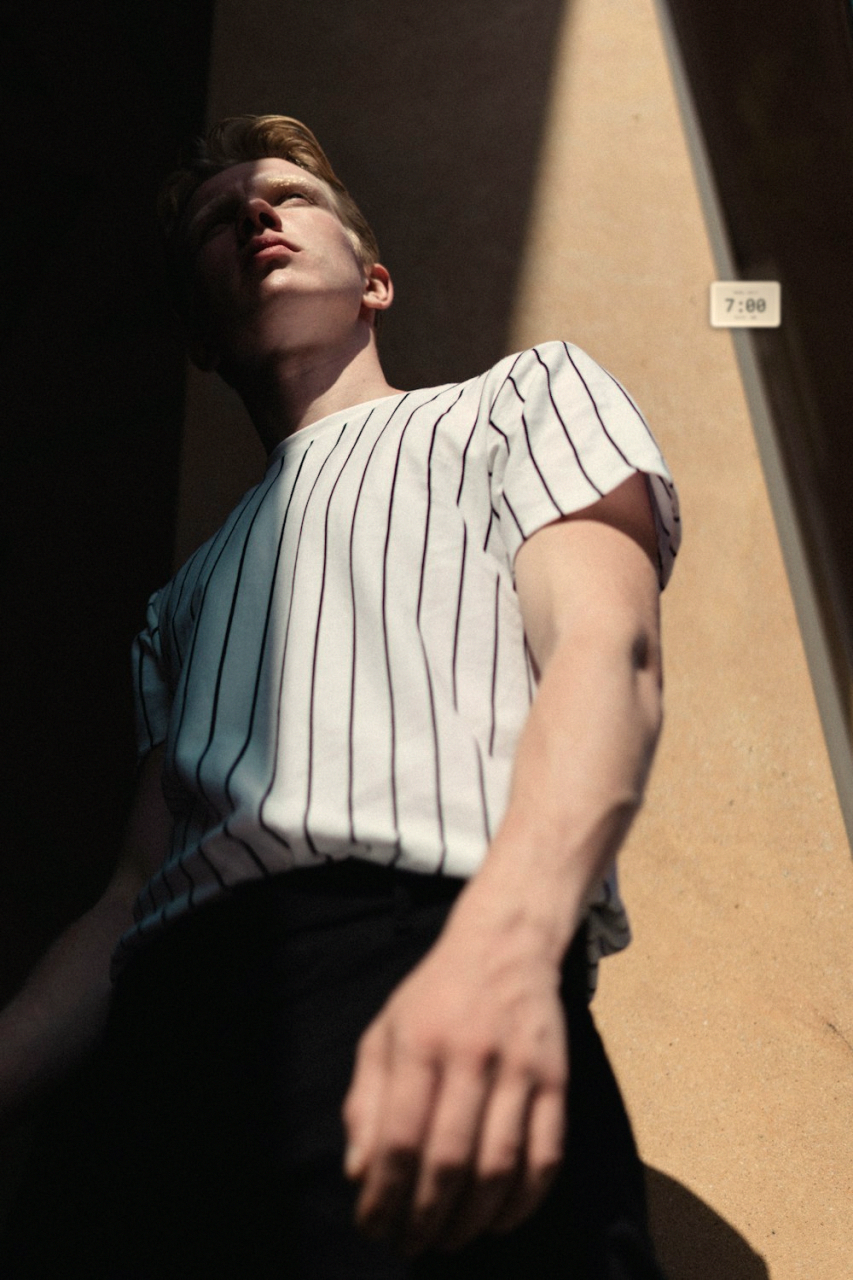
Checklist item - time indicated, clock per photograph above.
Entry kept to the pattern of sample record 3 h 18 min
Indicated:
7 h 00 min
